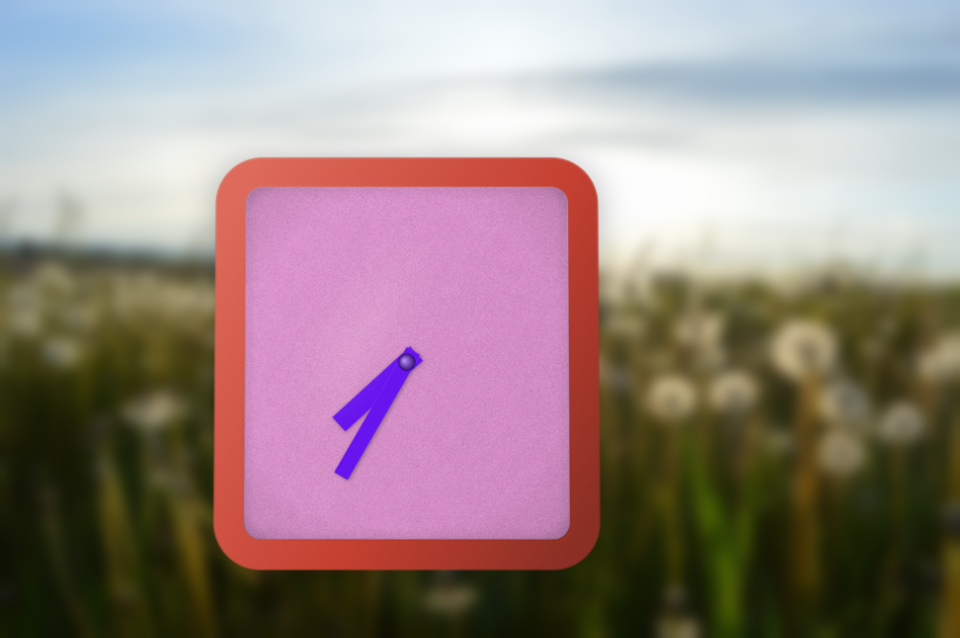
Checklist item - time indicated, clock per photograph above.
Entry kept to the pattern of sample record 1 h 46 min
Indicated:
7 h 35 min
